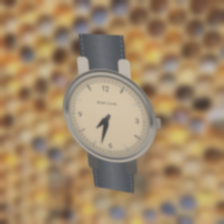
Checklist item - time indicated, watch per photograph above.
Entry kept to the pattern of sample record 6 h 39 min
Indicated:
7 h 33 min
